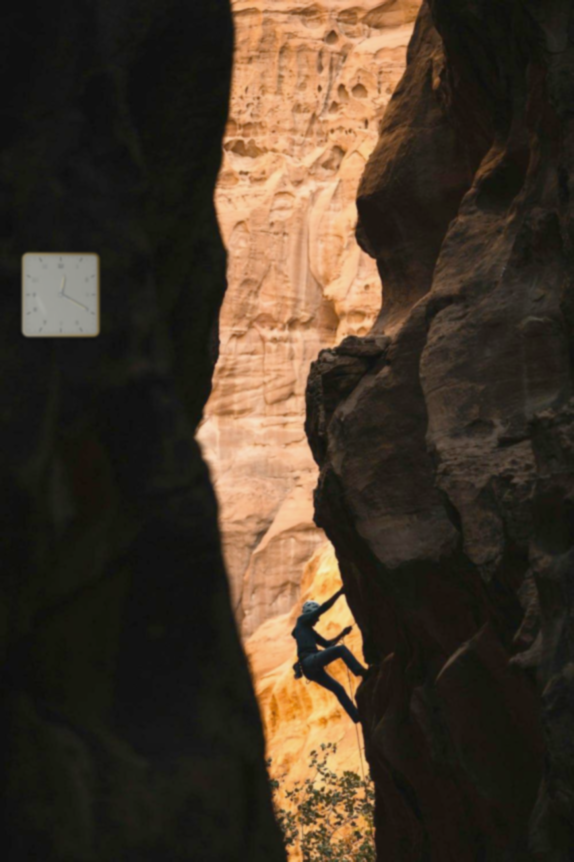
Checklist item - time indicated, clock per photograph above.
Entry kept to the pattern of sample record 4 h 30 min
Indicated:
12 h 20 min
